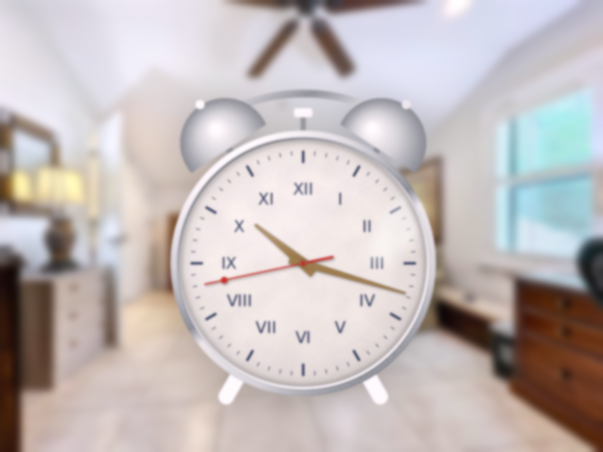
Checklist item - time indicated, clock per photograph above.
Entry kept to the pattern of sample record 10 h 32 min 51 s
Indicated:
10 h 17 min 43 s
